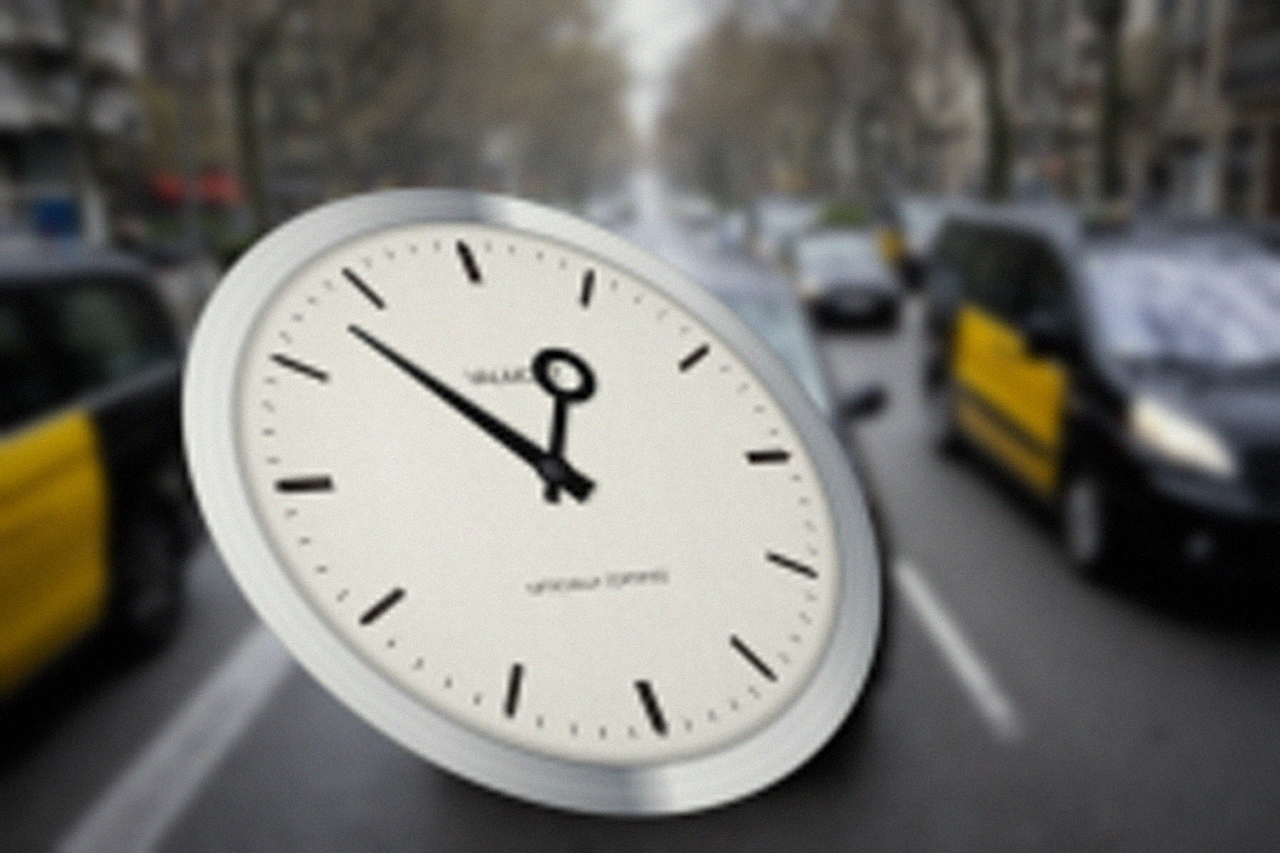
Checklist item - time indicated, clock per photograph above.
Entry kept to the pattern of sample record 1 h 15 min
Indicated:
12 h 53 min
